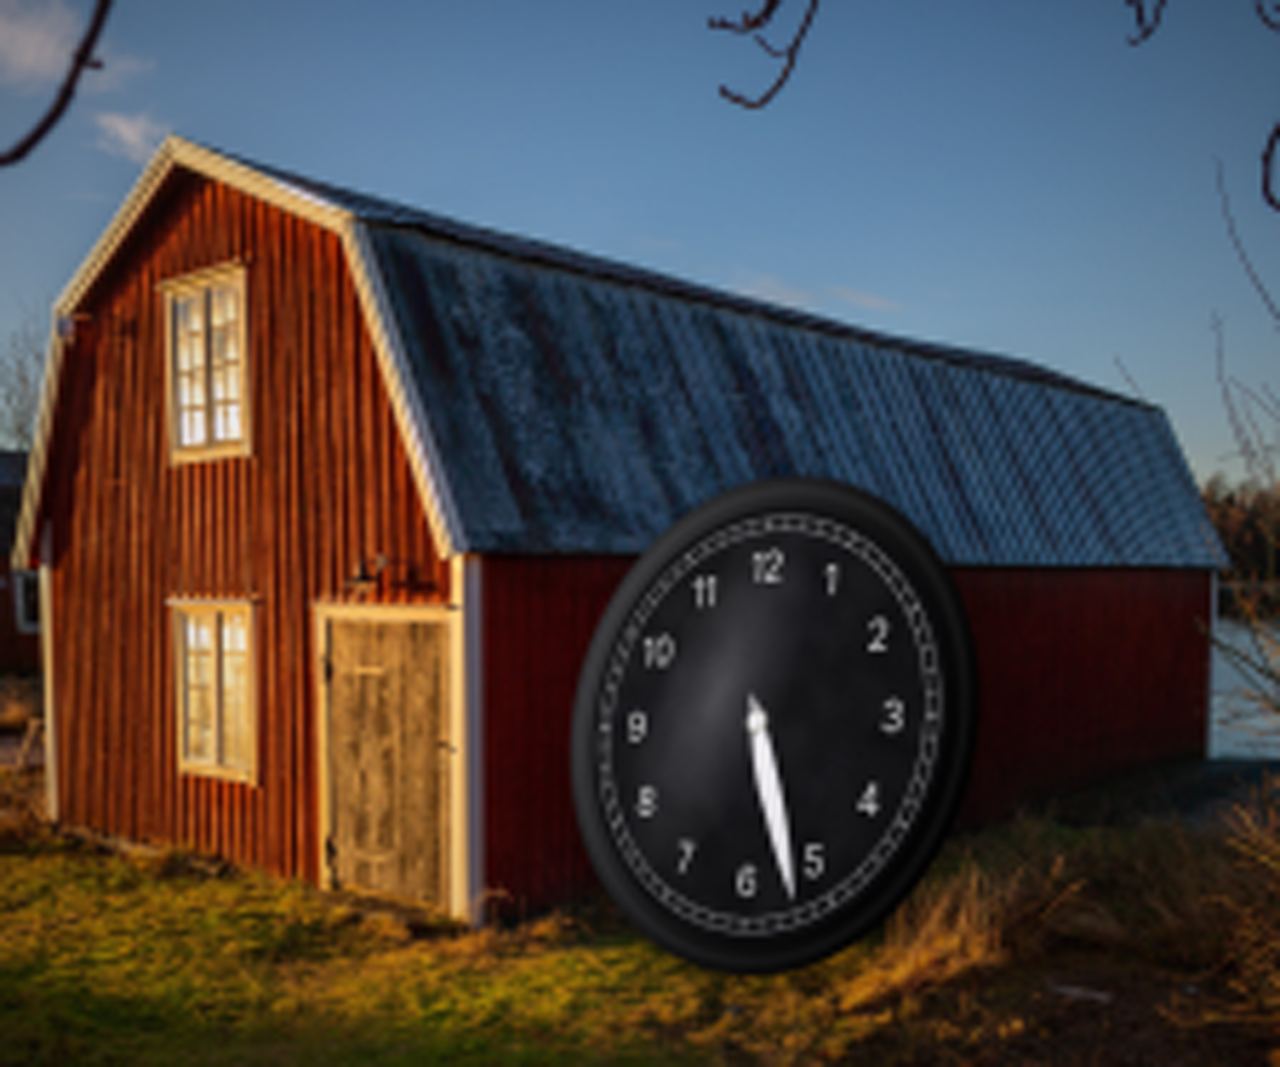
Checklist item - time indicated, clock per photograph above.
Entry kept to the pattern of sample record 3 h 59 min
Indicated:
5 h 27 min
